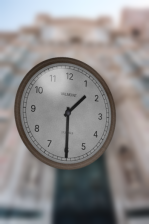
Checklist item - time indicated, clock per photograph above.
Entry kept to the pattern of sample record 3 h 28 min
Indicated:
1 h 30 min
